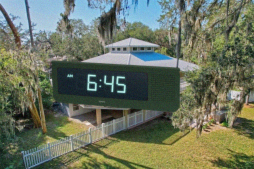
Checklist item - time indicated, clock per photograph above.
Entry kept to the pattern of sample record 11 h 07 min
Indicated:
6 h 45 min
